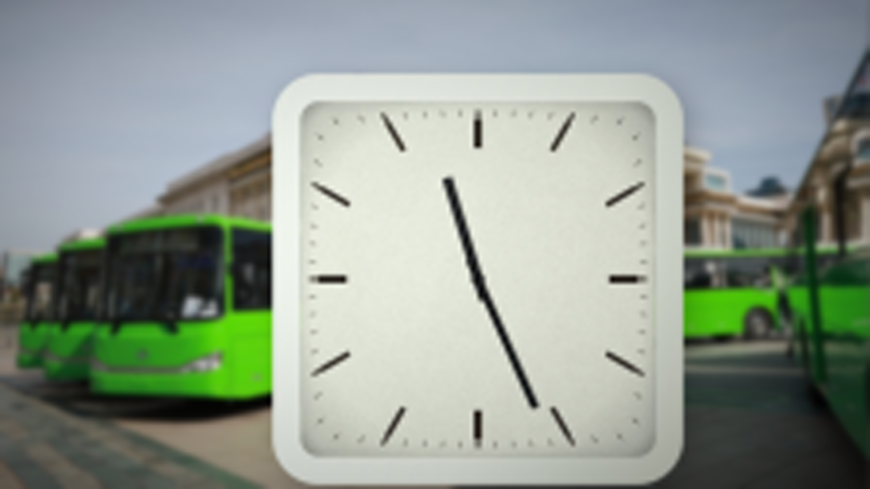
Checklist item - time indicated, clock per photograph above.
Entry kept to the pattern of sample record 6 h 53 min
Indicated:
11 h 26 min
